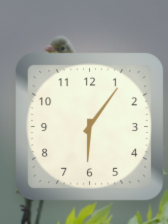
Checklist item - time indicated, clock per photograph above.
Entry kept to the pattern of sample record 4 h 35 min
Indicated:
6 h 06 min
